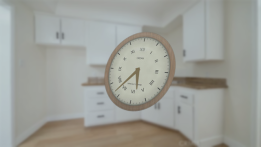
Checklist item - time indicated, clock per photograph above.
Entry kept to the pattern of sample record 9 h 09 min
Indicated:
5 h 37 min
